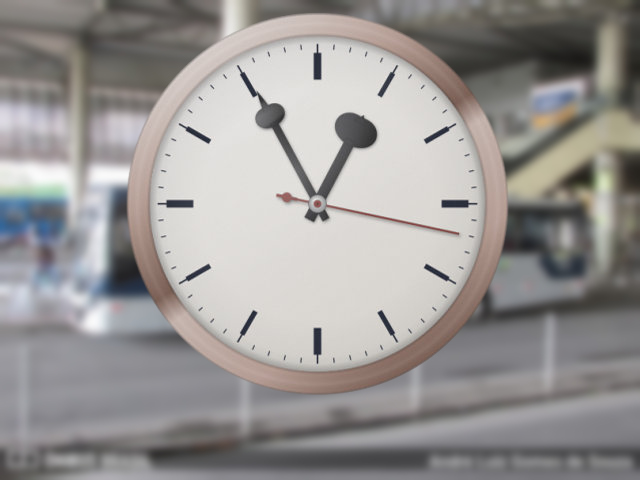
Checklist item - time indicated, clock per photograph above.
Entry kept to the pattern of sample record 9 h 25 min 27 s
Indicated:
12 h 55 min 17 s
